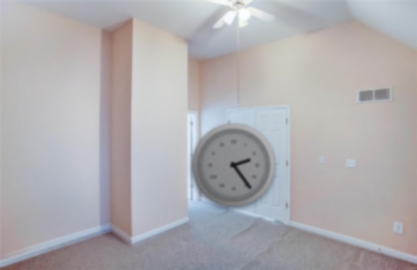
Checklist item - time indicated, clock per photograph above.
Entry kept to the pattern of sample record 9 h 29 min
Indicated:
2 h 24 min
